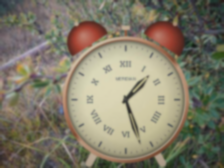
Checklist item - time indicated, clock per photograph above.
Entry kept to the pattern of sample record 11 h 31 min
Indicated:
1 h 27 min
